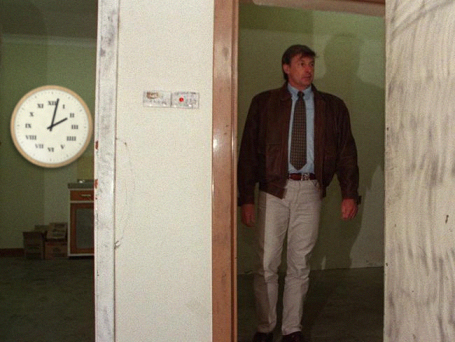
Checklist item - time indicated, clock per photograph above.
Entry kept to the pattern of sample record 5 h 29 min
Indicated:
2 h 02 min
